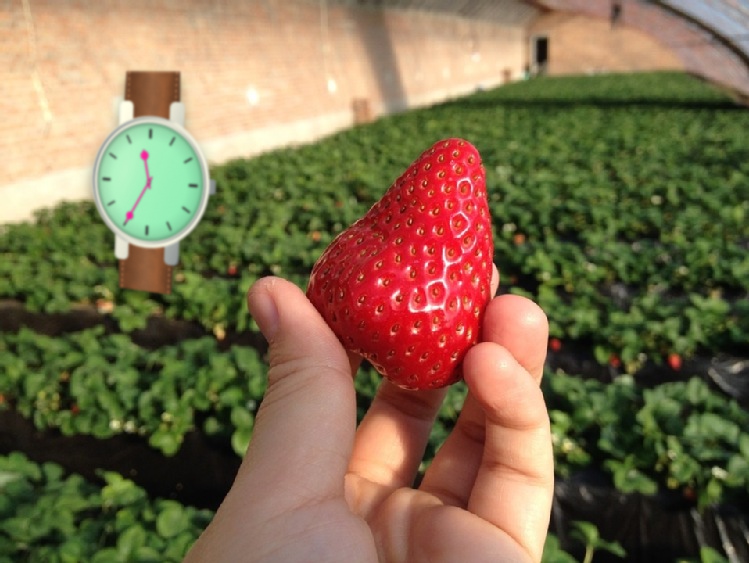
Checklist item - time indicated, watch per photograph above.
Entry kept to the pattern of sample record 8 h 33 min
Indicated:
11 h 35 min
